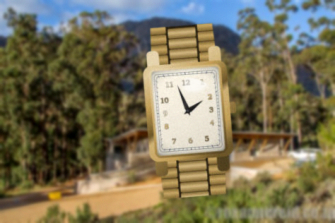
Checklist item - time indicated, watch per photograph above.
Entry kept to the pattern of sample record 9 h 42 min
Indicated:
1 h 57 min
